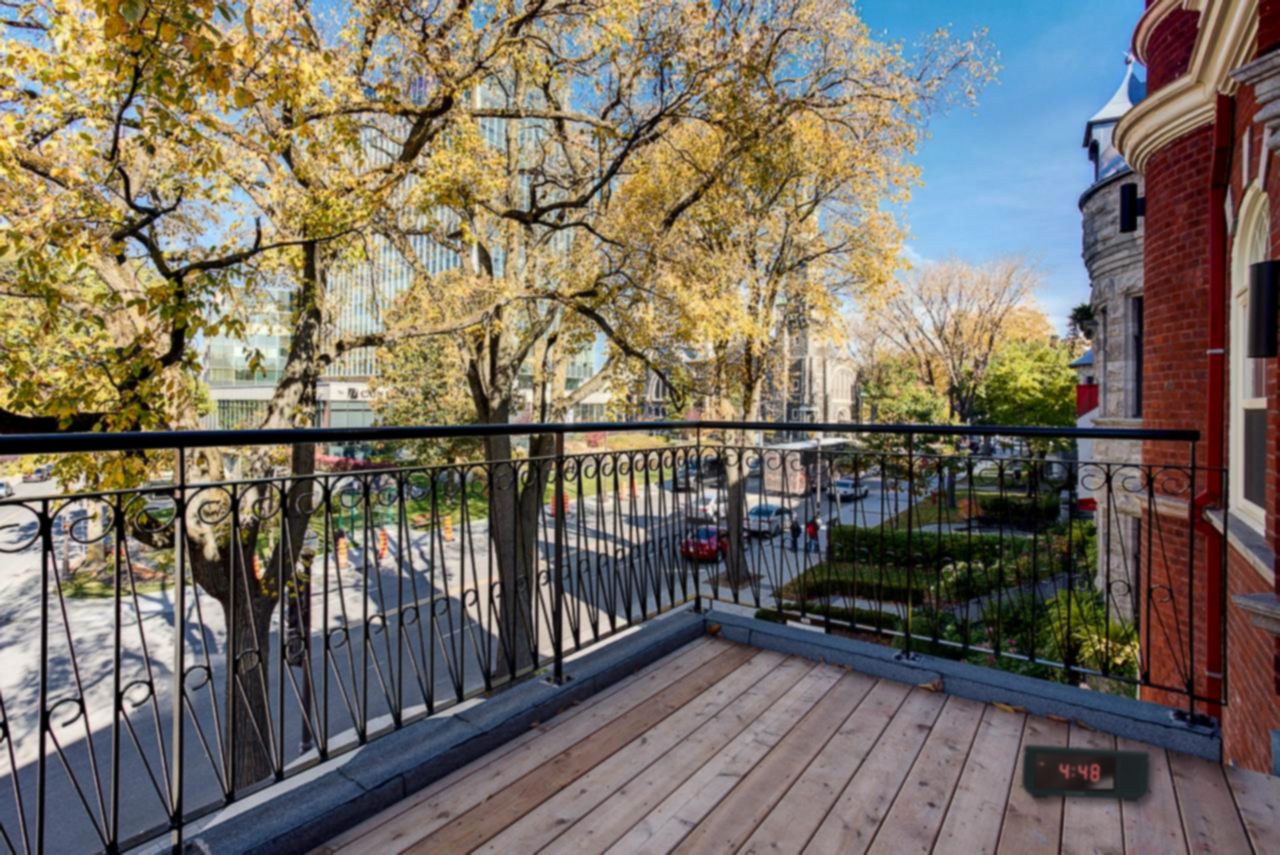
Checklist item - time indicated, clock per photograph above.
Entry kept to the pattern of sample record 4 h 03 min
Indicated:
4 h 48 min
